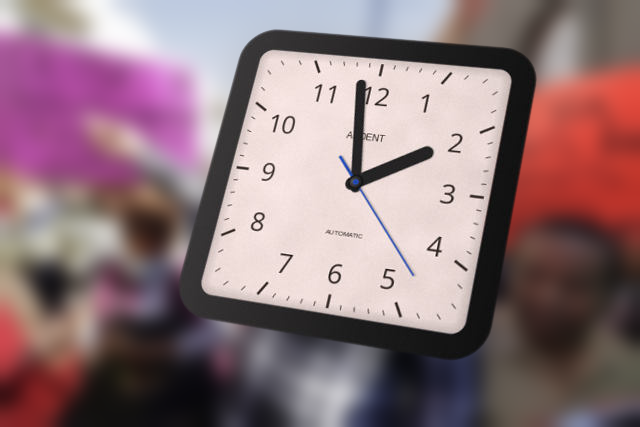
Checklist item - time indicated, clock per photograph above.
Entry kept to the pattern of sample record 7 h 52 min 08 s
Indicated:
1 h 58 min 23 s
